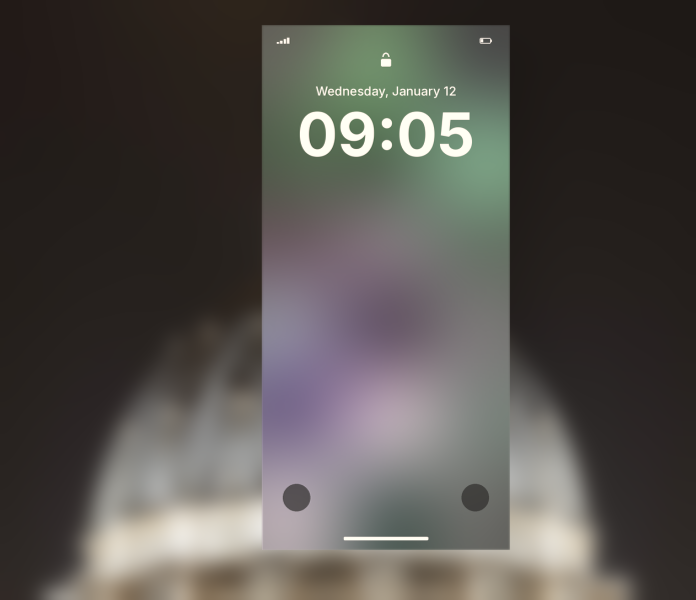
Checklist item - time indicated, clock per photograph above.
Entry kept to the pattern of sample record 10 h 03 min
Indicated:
9 h 05 min
